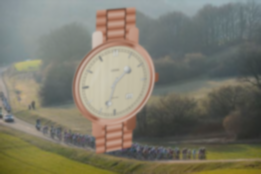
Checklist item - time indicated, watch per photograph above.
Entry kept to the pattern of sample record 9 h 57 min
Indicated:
1 h 33 min
